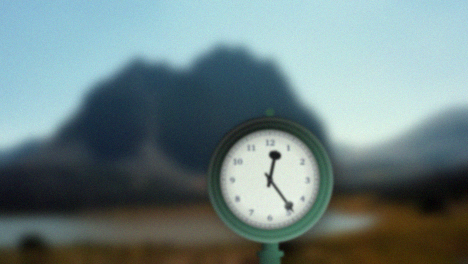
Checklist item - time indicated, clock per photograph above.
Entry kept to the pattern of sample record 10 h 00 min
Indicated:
12 h 24 min
